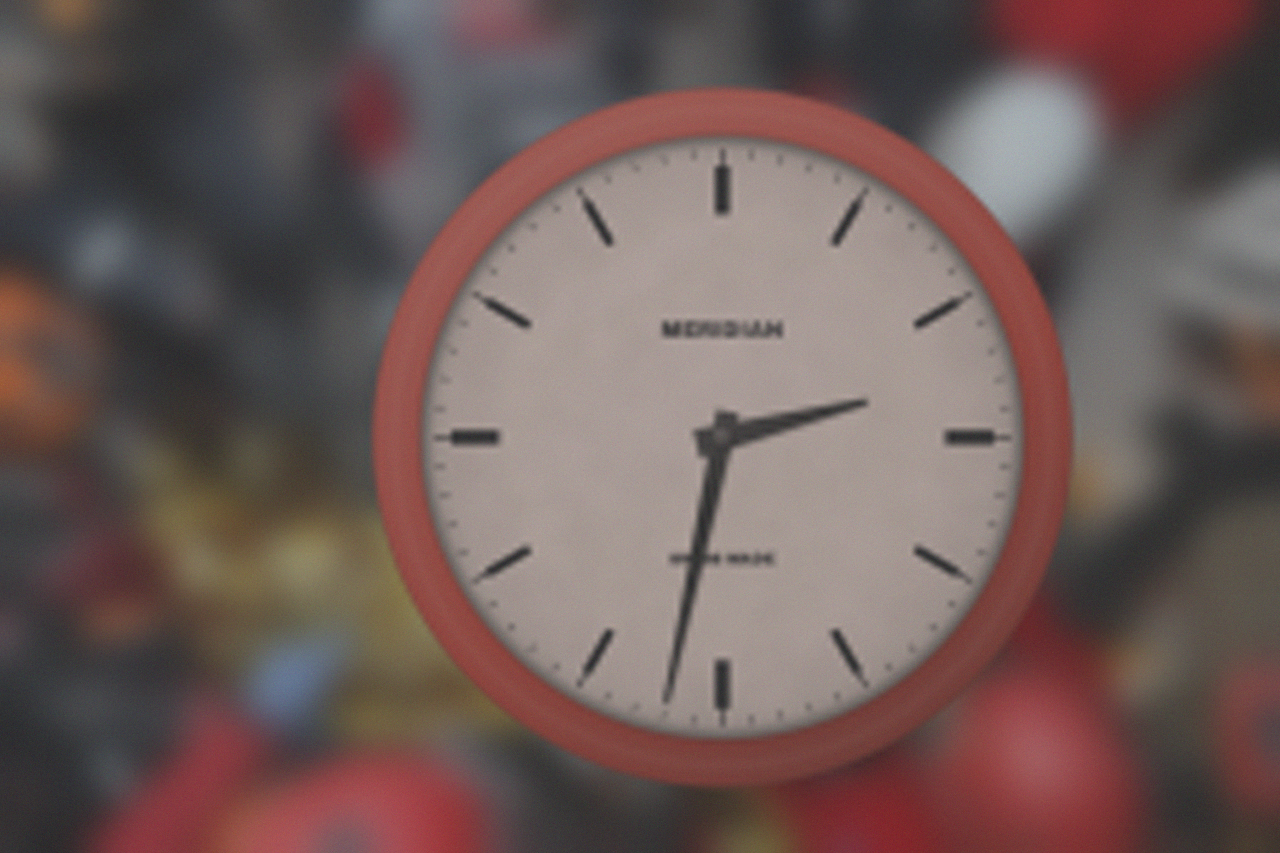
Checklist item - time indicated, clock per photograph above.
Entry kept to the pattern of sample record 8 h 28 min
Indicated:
2 h 32 min
